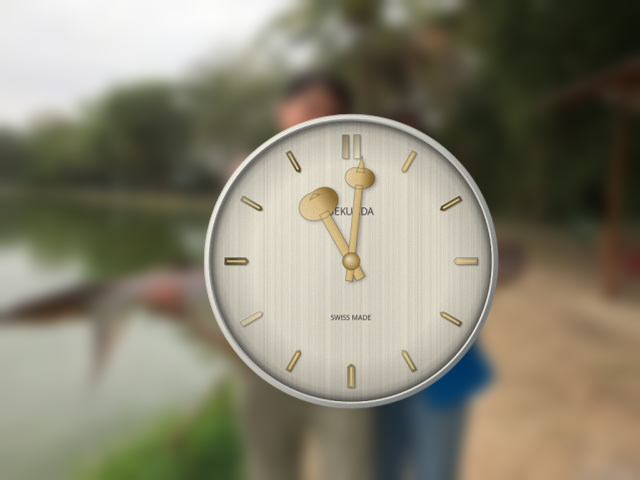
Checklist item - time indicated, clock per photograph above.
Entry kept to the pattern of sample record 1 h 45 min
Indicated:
11 h 01 min
